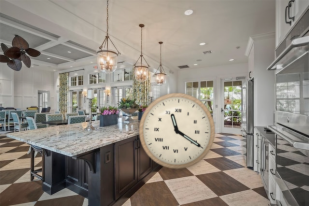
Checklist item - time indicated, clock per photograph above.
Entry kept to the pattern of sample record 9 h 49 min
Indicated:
11 h 20 min
